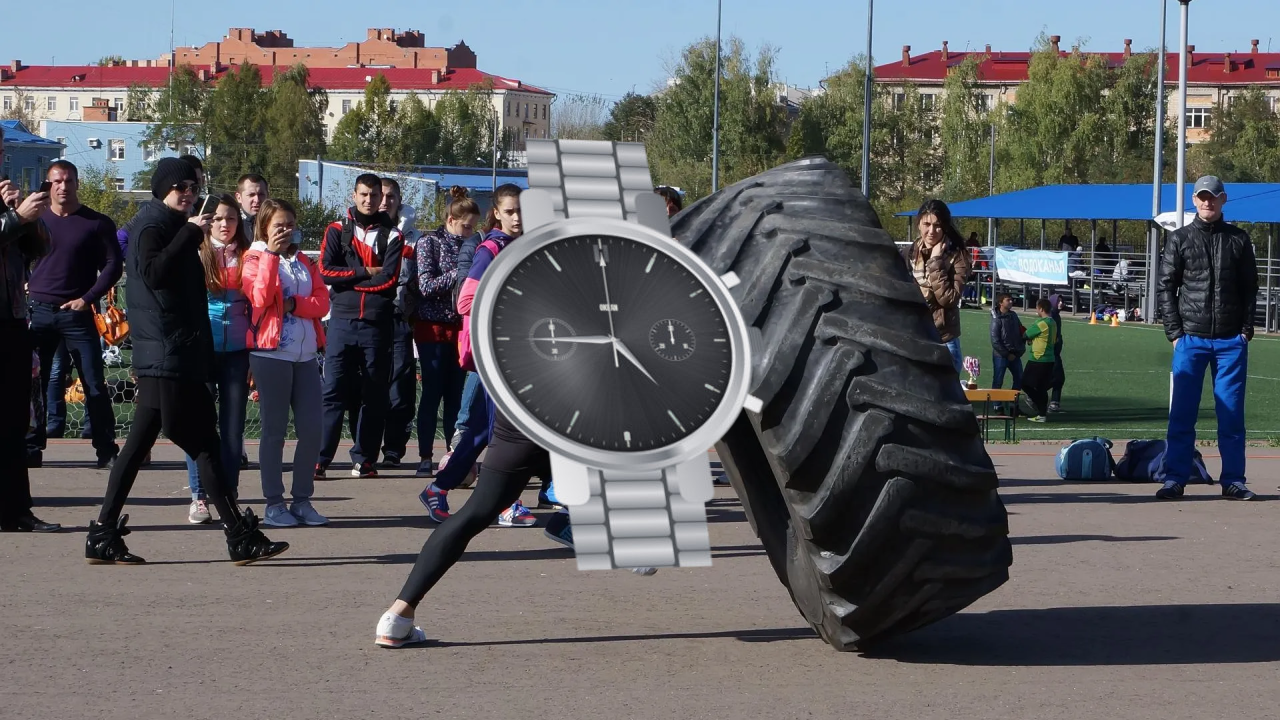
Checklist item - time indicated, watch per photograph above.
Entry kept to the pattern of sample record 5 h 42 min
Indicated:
4 h 45 min
